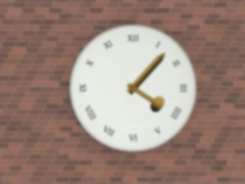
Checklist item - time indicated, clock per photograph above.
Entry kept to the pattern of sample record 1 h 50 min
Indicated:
4 h 07 min
